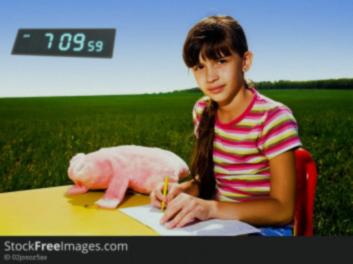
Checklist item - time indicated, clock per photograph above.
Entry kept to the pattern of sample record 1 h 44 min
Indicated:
7 h 09 min
